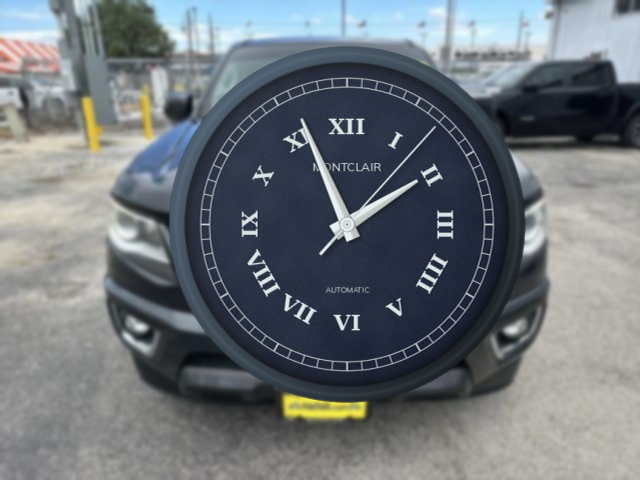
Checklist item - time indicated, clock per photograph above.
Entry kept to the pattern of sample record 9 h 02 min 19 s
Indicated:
1 h 56 min 07 s
